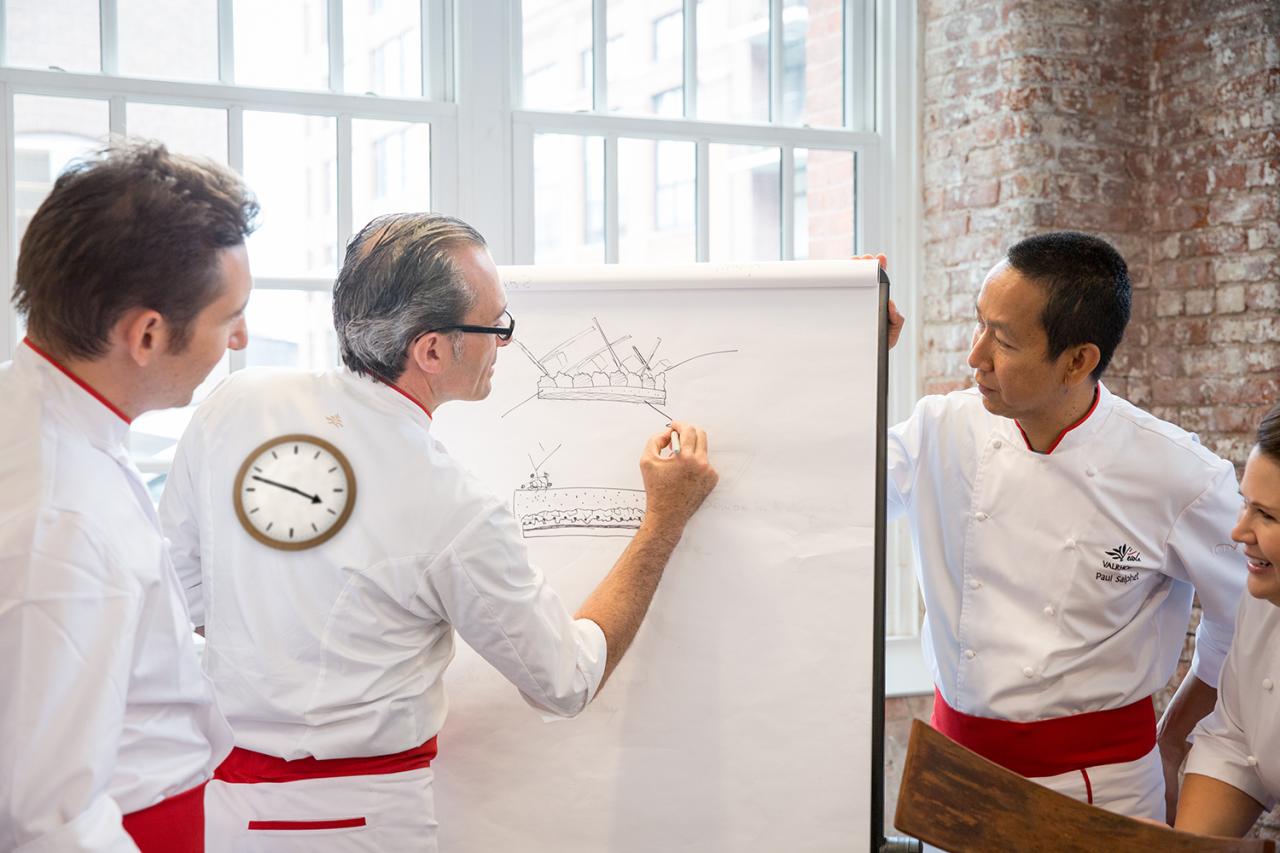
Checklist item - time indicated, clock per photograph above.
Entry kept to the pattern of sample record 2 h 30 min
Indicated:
3 h 48 min
